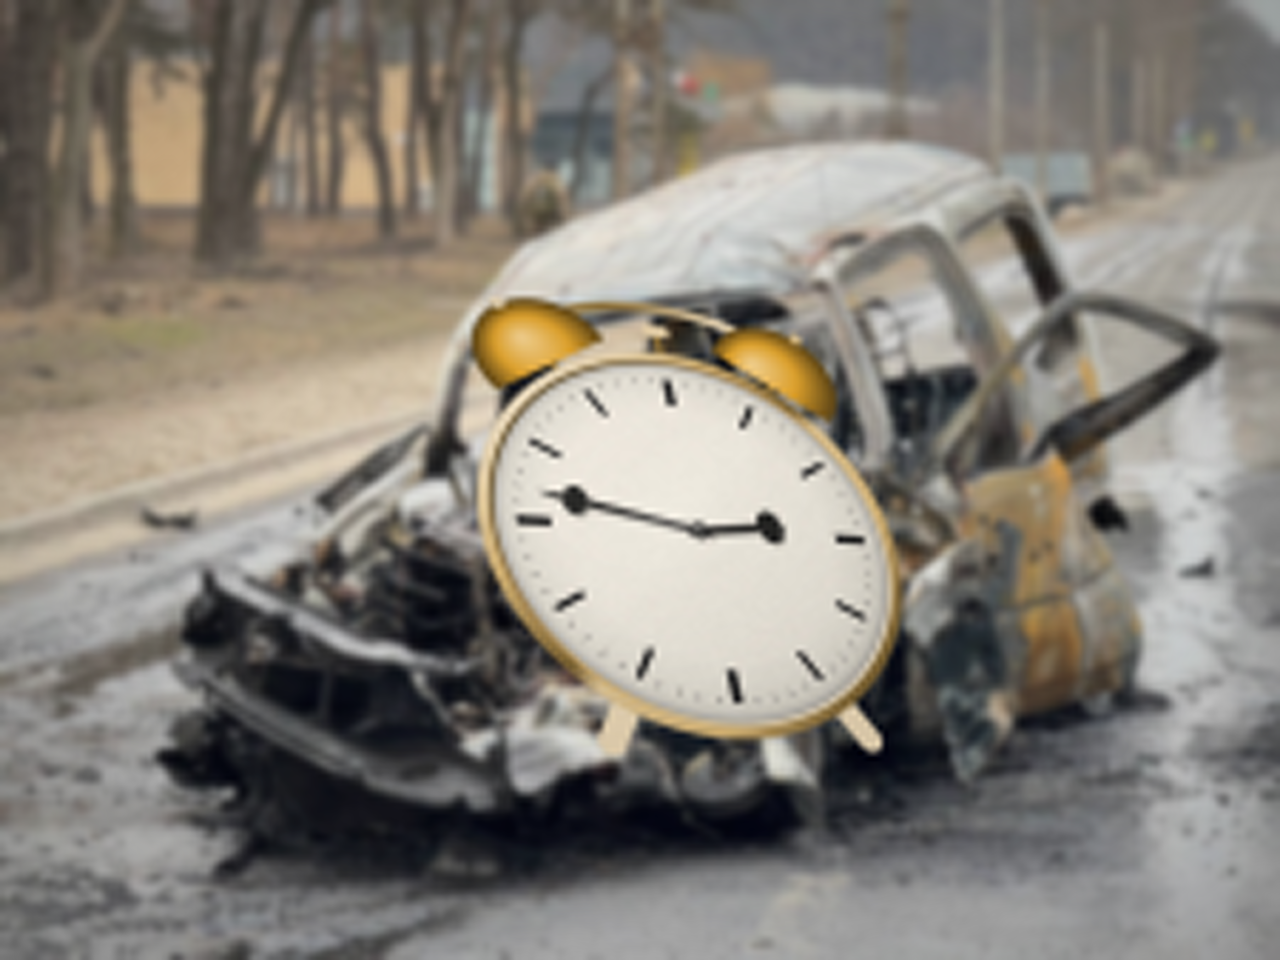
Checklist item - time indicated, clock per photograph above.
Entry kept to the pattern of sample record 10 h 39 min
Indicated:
2 h 47 min
